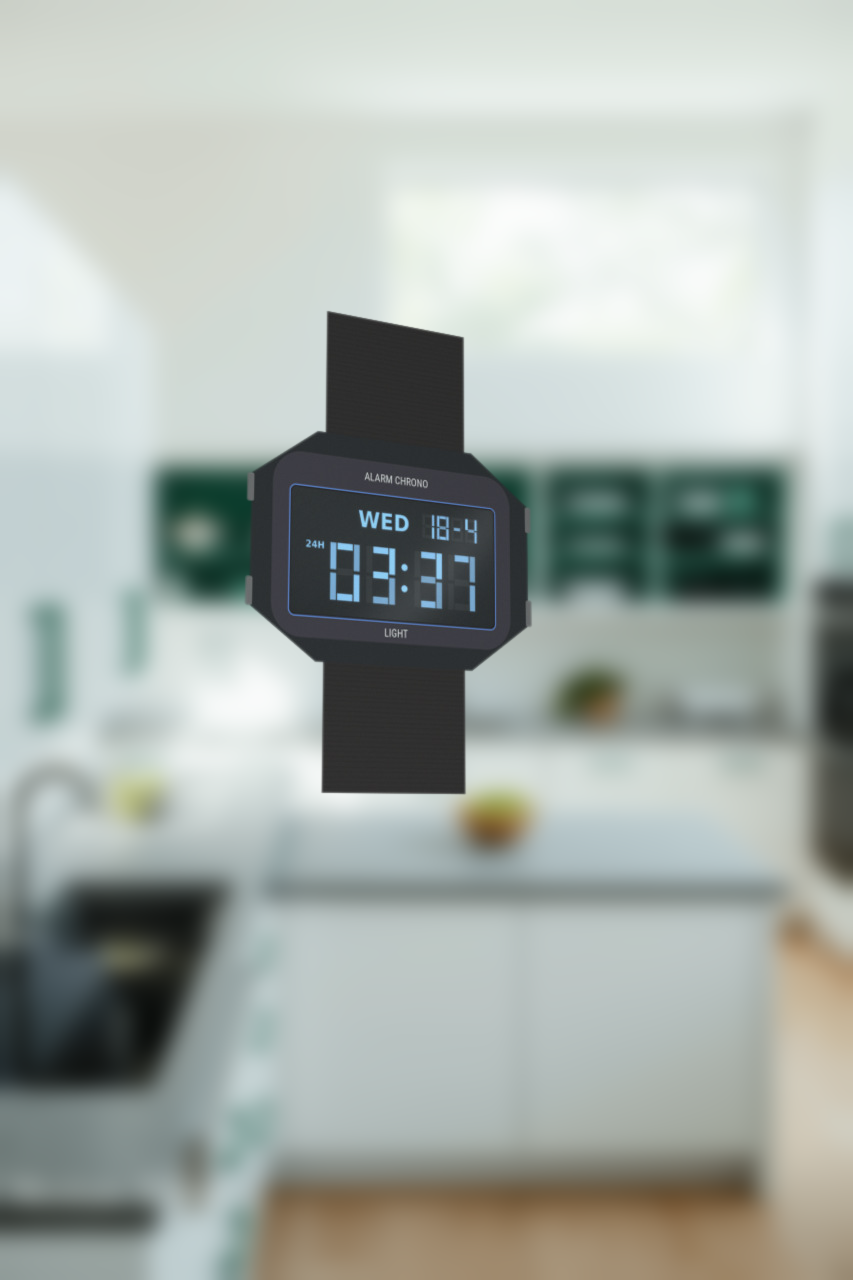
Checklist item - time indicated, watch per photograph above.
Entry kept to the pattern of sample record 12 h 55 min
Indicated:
3 h 37 min
